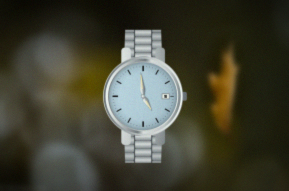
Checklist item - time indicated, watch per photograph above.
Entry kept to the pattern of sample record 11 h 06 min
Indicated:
4 h 59 min
